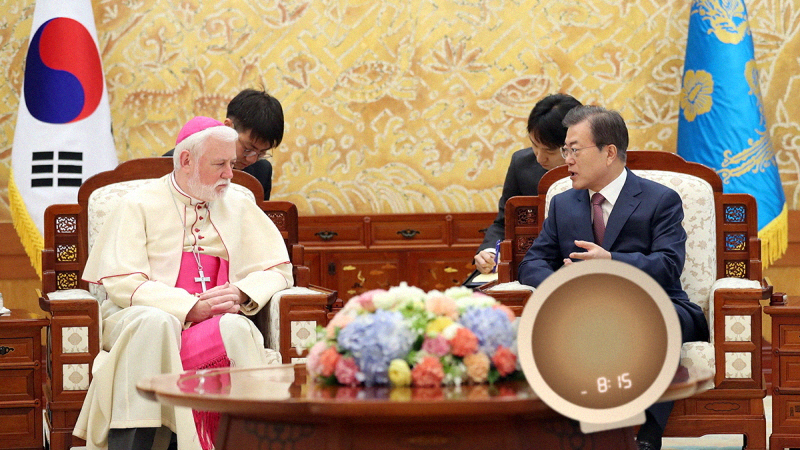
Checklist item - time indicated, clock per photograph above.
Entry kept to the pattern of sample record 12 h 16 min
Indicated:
8 h 15 min
